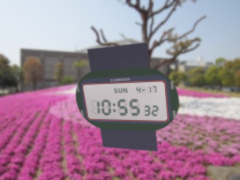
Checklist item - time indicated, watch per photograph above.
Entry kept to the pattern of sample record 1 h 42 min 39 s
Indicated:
10 h 55 min 32 s
